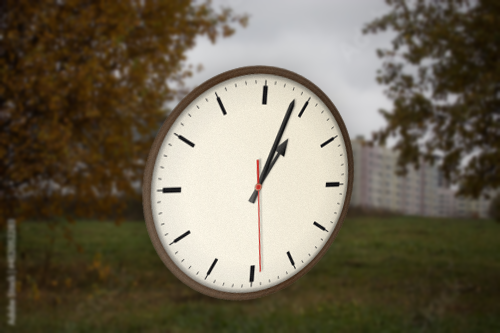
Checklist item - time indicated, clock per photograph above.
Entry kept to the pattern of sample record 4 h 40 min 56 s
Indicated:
1 h 03 min 29 s
